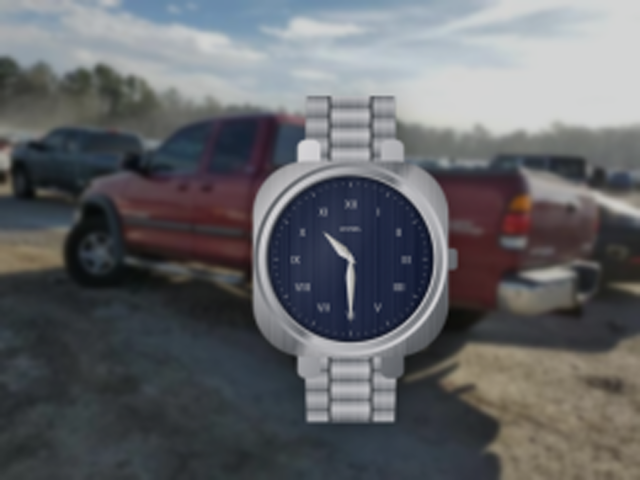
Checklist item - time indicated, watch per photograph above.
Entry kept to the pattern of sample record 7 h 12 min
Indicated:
10 h 30 min
